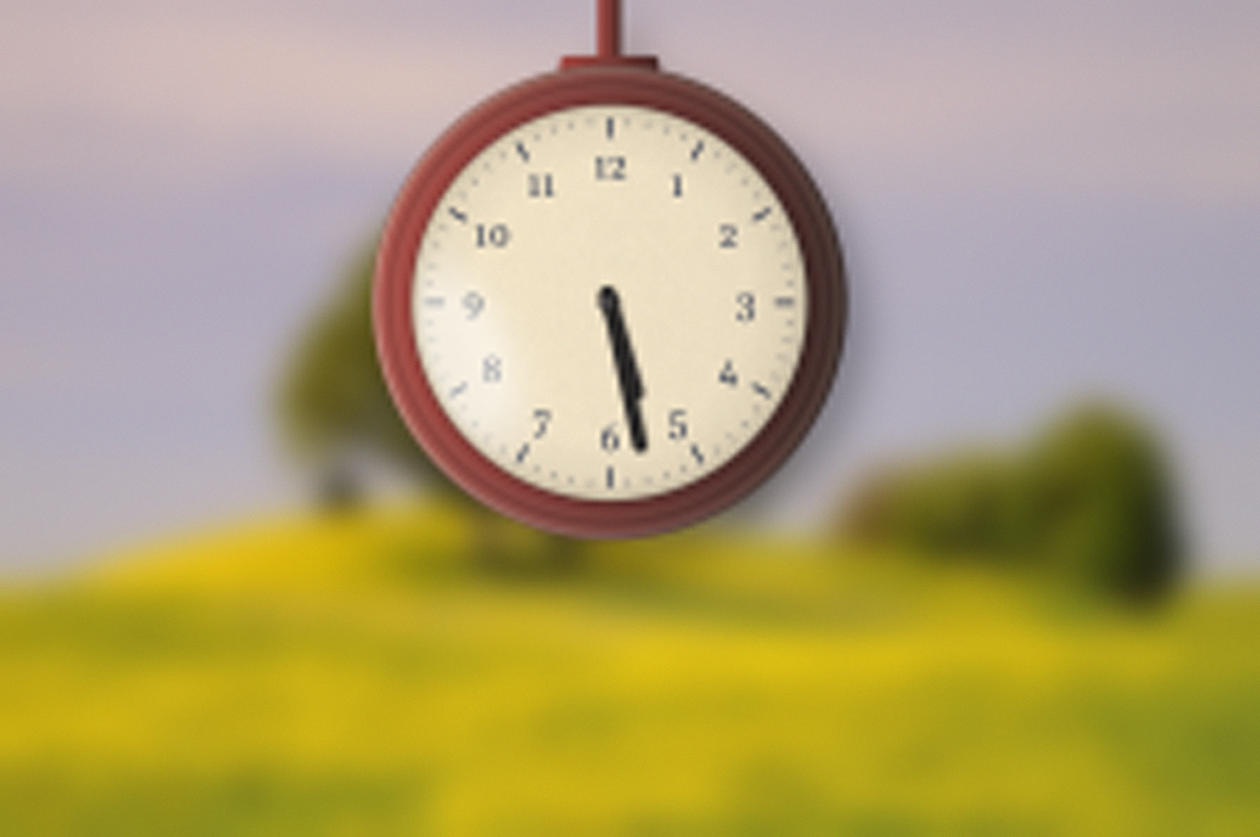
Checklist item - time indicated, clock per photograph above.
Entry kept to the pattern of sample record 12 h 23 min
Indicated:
5 h 28 min
